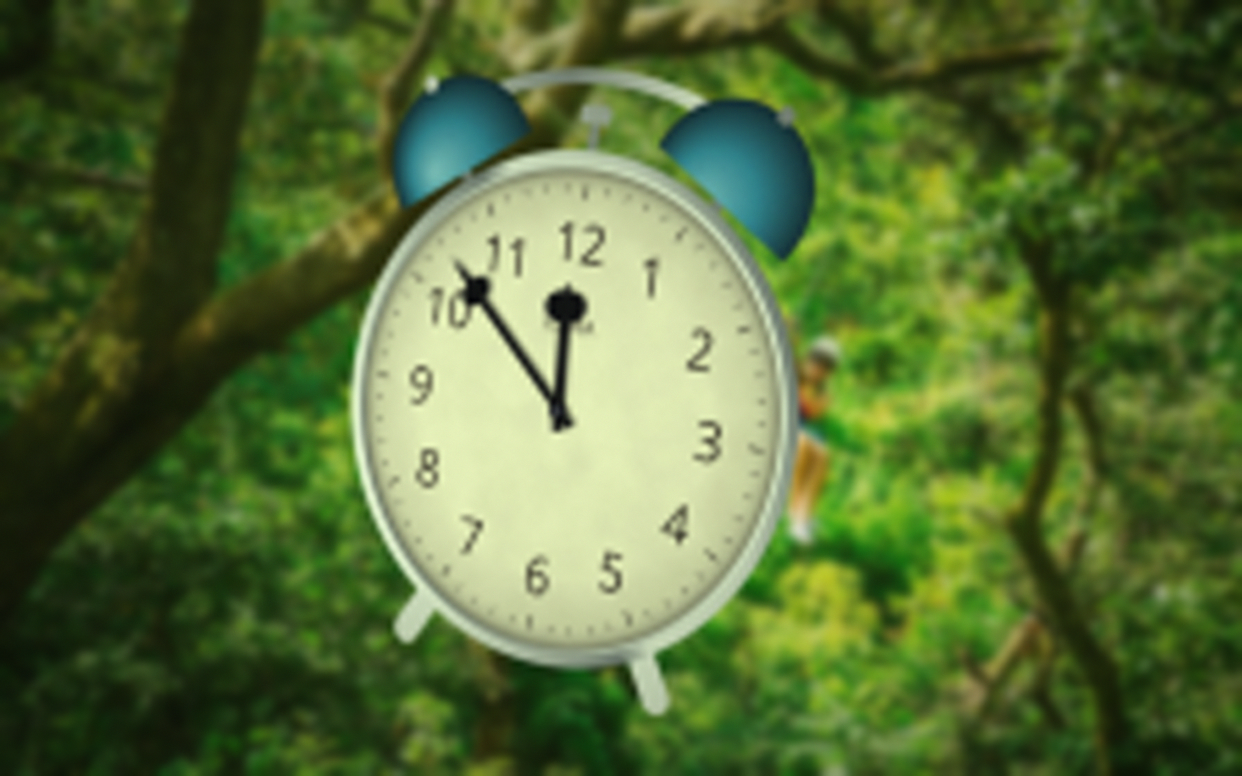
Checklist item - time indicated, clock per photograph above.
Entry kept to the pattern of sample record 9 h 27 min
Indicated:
11 h 52 min
